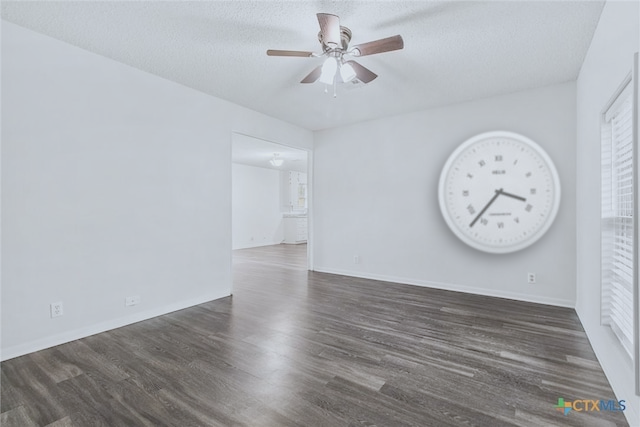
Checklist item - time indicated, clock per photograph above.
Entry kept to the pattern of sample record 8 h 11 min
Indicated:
3 h 37 min
